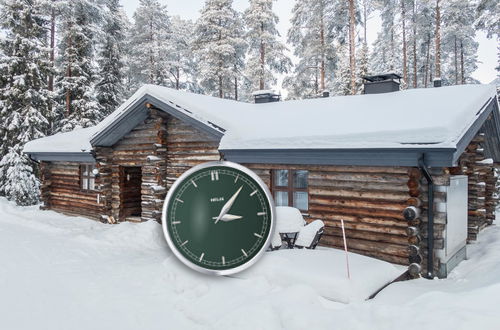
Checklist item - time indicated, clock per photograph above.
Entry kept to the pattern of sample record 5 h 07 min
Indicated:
3 h 07 min
